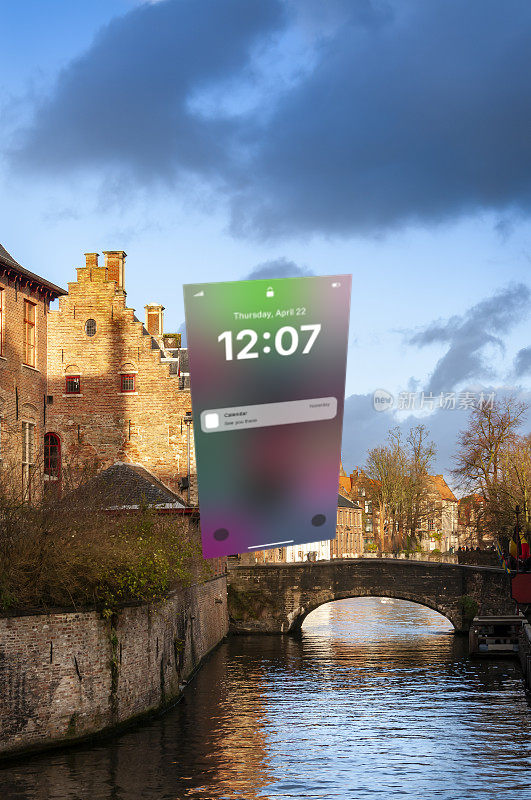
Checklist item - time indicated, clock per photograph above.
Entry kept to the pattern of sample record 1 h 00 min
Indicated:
12 h 07 min
